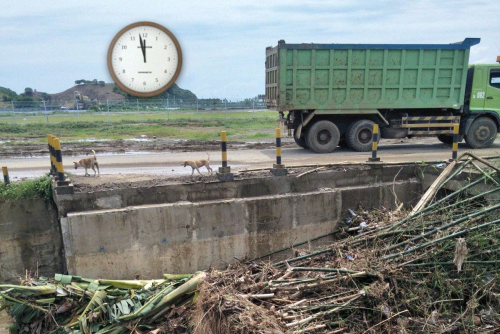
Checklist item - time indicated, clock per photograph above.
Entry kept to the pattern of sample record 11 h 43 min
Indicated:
11 h 58 min
